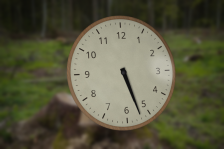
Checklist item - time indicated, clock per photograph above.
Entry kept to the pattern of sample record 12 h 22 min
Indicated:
5 h 27 min
